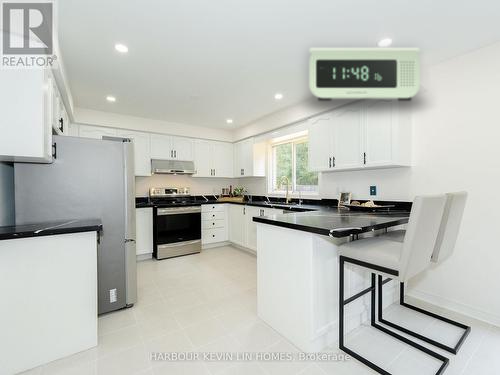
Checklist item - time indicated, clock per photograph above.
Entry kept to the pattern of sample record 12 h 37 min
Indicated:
11 h 48 min
